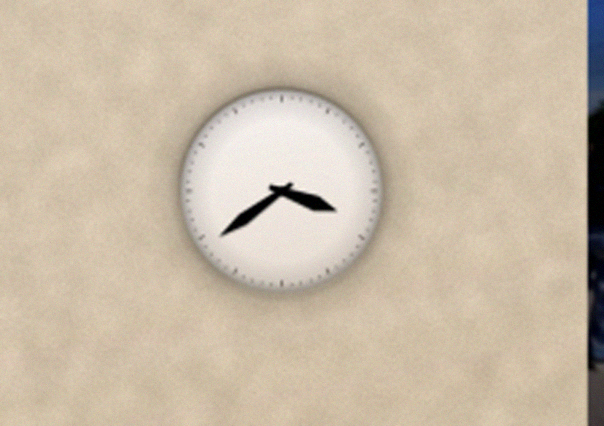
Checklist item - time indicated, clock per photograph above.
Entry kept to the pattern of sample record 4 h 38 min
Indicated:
3 h 39 min
